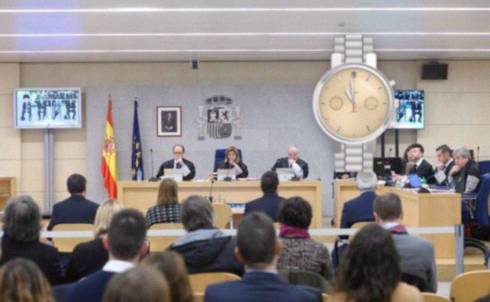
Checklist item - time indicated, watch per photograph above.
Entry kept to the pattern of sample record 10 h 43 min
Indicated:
10 h 59 min
